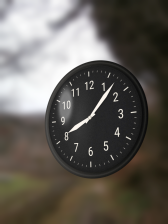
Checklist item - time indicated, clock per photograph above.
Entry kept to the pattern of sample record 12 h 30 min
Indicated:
8 h 07 min
